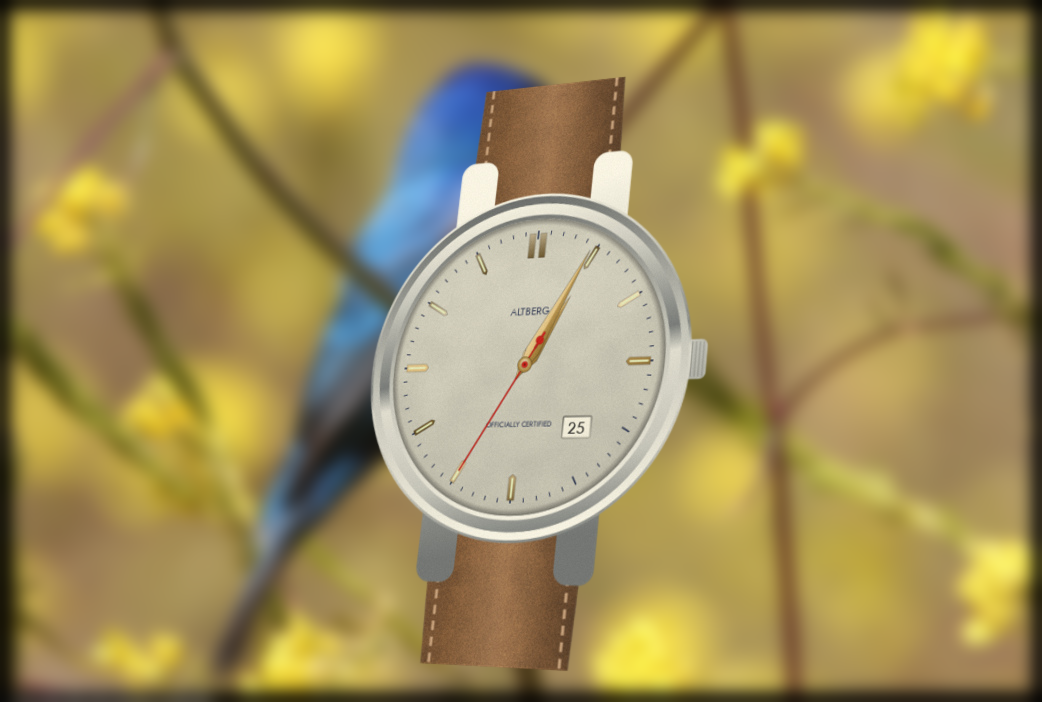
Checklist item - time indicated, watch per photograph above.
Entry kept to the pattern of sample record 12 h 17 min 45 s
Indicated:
1 h 04 min 35 s
